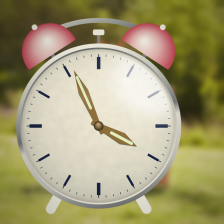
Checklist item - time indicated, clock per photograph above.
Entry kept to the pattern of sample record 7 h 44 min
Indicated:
3 h 56 min
